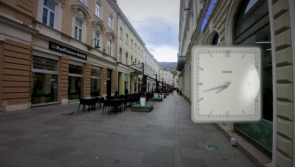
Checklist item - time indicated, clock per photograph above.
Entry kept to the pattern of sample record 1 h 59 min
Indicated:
7 h 42 min
